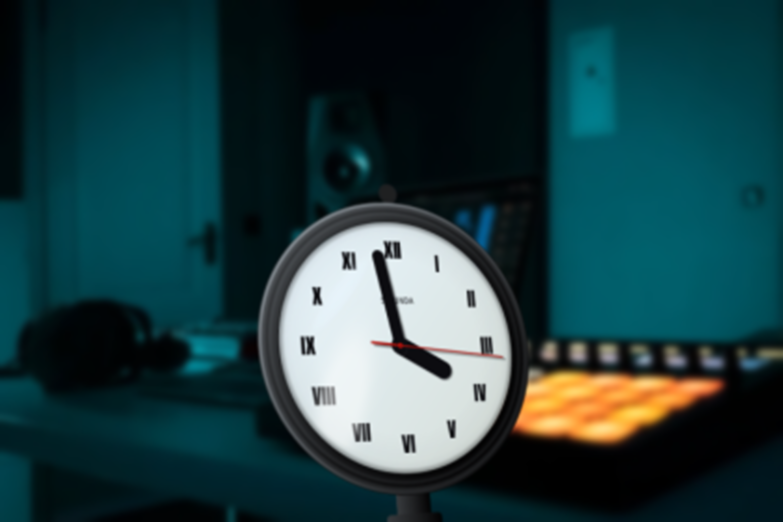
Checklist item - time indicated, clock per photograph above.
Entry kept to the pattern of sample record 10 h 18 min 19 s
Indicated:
3 h 58 min 16 s
